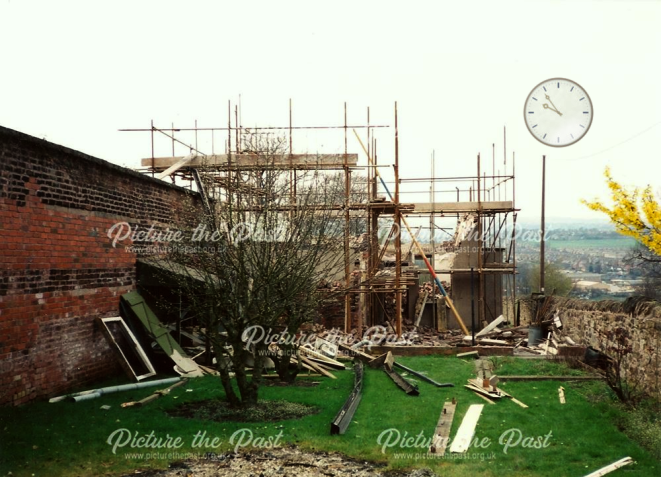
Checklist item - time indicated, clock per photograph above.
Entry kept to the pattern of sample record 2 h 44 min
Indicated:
9 h 54 min
